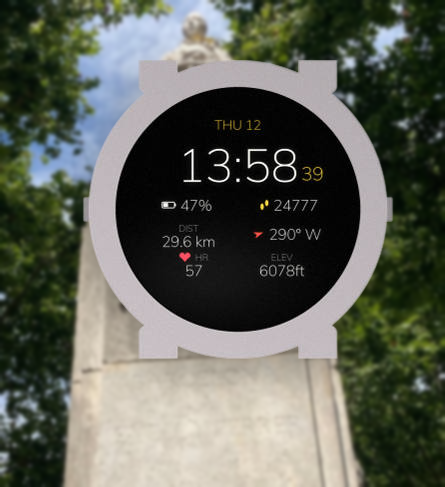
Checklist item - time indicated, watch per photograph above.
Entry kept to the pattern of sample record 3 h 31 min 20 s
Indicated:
13 h 58 min 39 s
